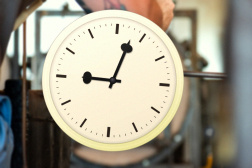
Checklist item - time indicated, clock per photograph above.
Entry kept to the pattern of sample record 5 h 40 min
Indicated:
9 h 03 min
